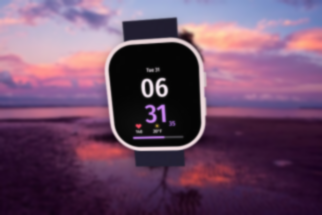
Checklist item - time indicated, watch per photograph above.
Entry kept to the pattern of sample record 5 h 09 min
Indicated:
6 h 31 min
